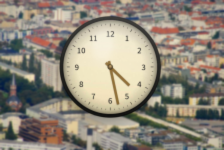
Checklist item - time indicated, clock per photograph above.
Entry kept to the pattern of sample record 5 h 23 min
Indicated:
4 h 28 min
